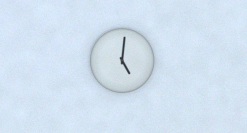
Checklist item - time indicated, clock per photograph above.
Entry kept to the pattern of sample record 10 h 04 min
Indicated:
5 h 01 min
